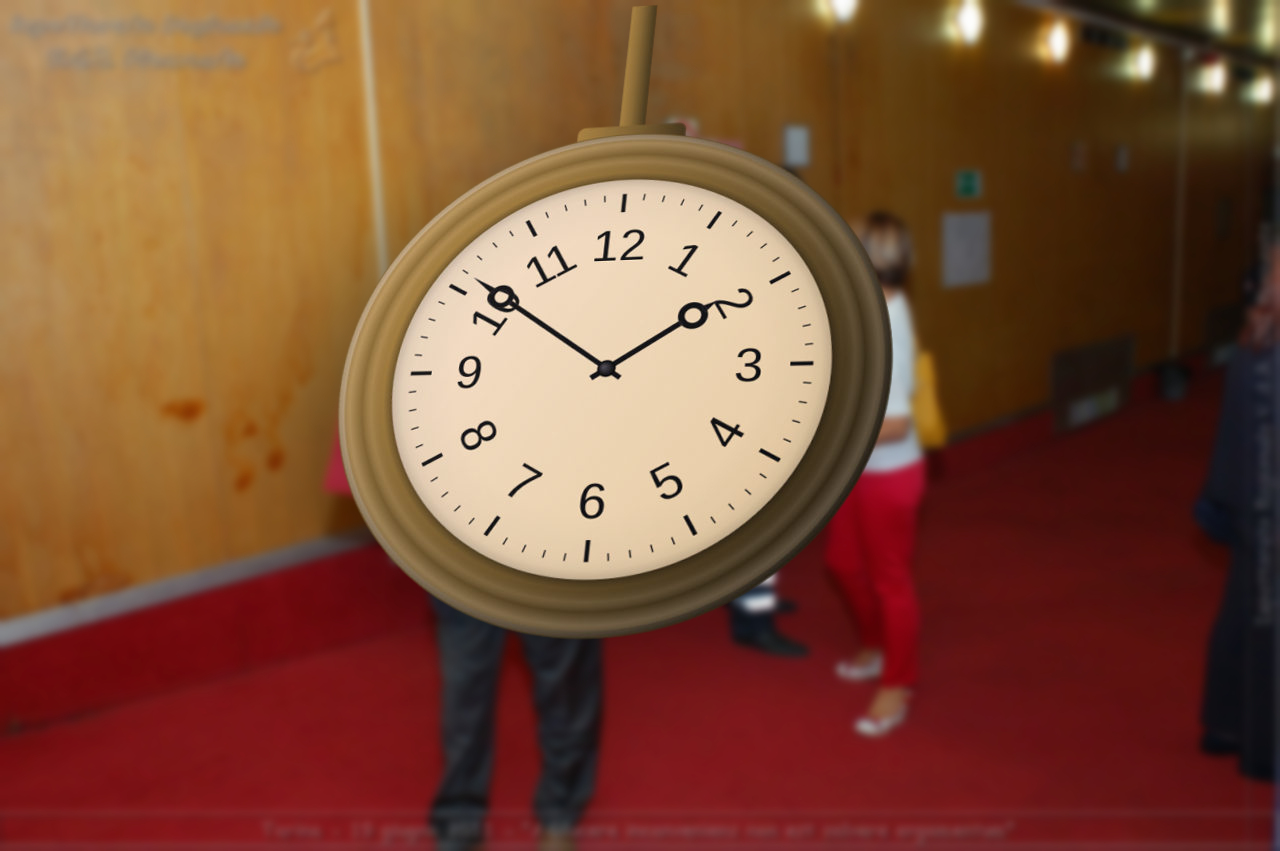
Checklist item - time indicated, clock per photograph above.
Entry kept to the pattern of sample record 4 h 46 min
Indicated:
1 h 51 min
